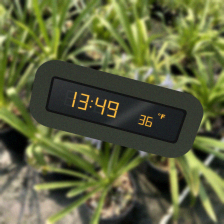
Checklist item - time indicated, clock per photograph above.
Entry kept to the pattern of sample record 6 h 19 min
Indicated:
13 h 49 min
